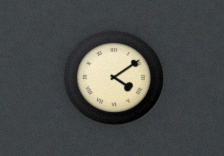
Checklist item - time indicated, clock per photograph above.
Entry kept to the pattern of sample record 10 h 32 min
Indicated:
4 h 09 min
